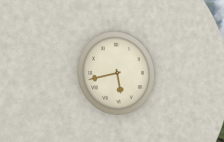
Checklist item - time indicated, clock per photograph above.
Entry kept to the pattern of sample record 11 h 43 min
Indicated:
5 h 43 min
